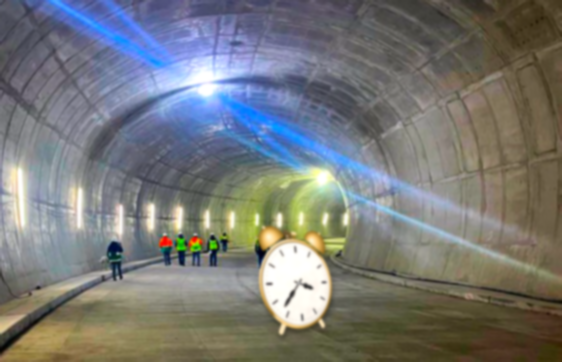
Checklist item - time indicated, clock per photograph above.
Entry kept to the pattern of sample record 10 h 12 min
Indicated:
3 h 37 min
